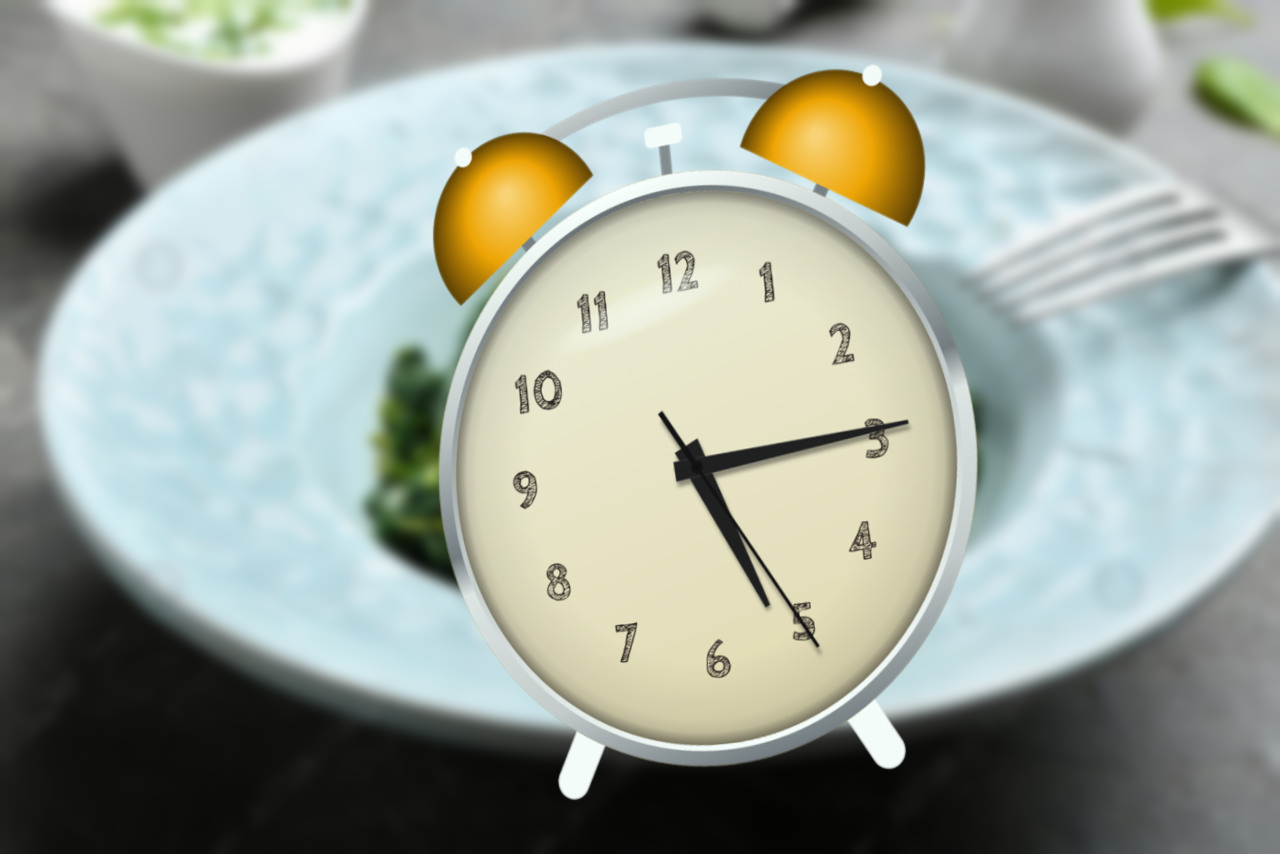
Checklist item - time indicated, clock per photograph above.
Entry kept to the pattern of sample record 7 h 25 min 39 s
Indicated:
5 h 14 min 25 s
